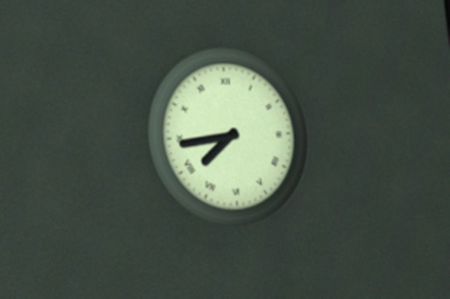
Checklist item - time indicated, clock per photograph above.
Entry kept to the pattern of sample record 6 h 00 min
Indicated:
7 h 44 min
